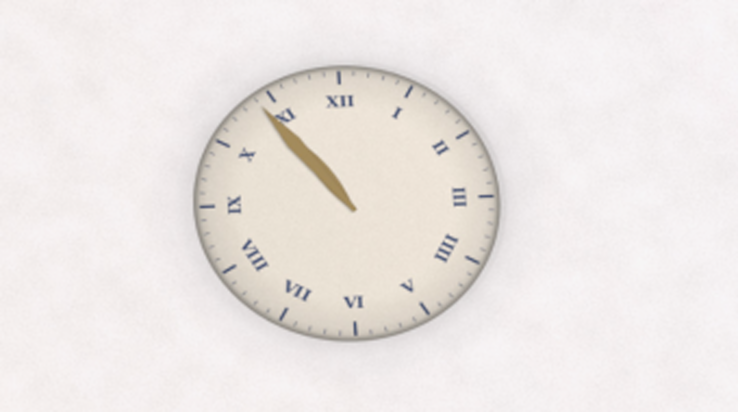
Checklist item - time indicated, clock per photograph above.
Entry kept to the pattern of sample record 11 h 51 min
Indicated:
10 h 54 min
